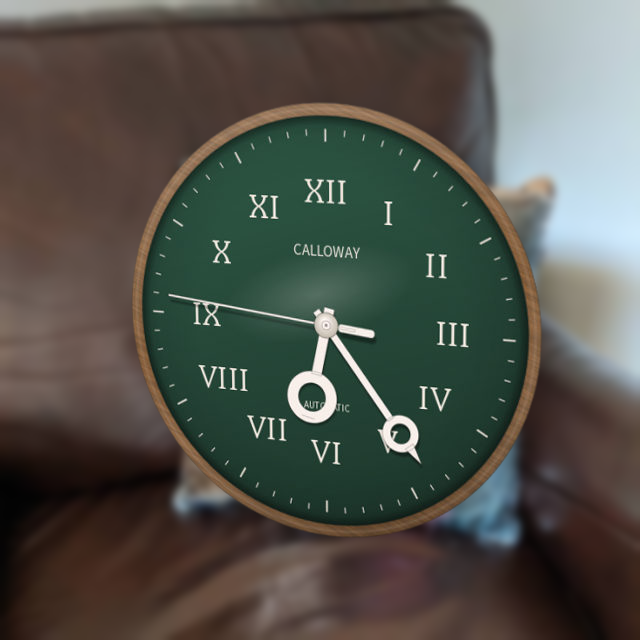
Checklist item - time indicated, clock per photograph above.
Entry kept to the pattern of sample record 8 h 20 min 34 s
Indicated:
6 h 23 min 46 s
